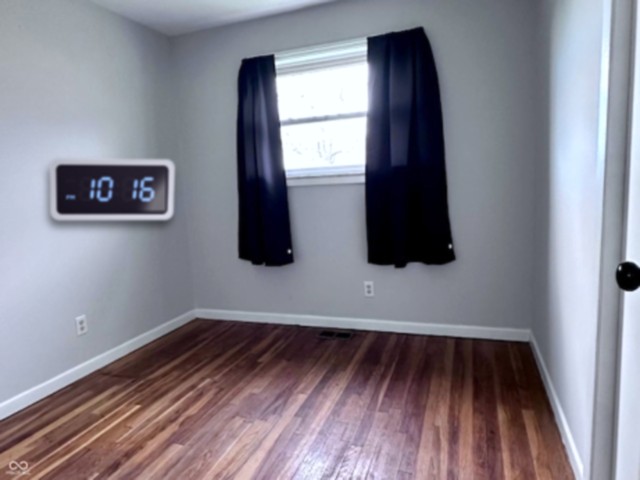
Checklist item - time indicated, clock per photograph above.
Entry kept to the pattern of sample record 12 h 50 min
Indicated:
10 h 16 min
